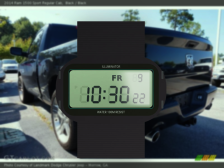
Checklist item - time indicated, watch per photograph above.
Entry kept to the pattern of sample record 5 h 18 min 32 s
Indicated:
10 h 30 min 22 s
